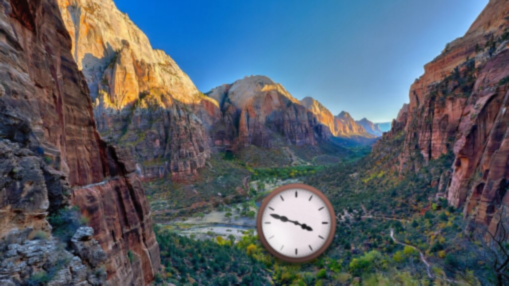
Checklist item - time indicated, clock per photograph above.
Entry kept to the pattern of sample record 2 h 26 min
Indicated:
3 h 48 min
